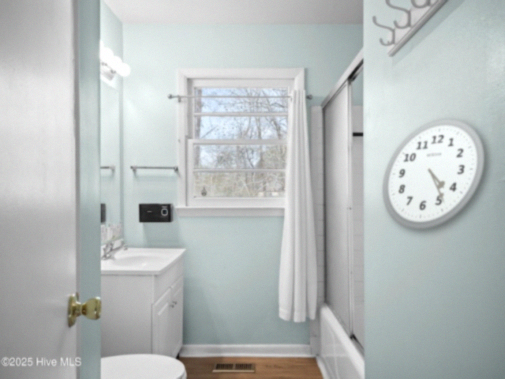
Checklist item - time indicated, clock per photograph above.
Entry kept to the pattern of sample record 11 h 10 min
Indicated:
4 h 24 min
